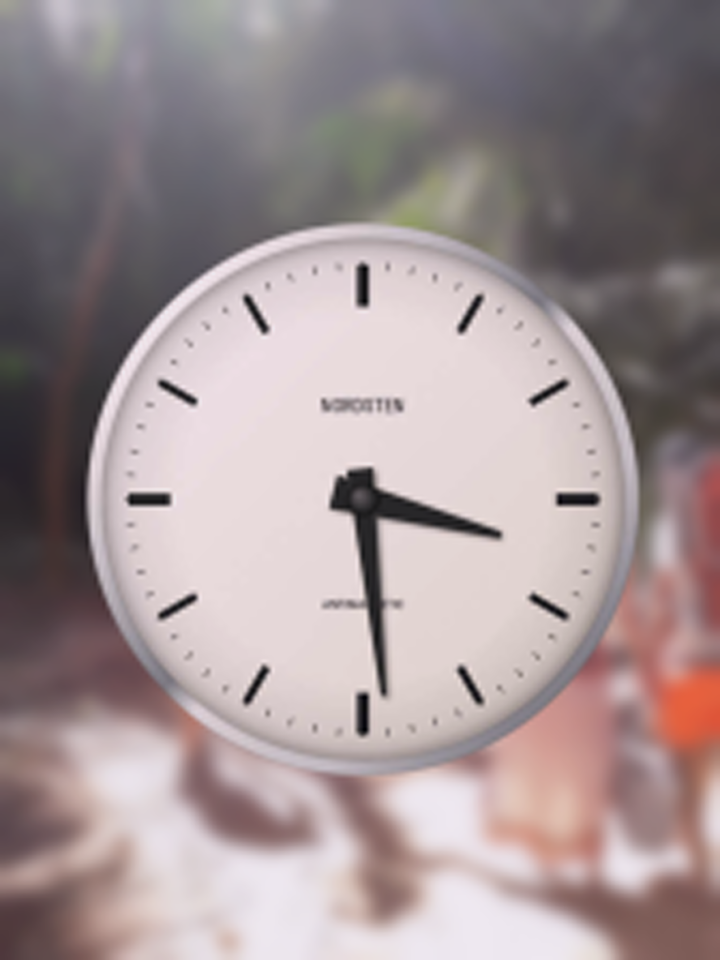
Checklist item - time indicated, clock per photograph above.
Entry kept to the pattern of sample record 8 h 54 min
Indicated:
3 h 29 min
